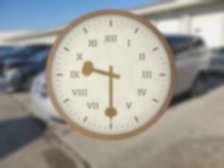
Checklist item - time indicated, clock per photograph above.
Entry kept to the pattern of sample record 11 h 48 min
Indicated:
9 h 30 min
